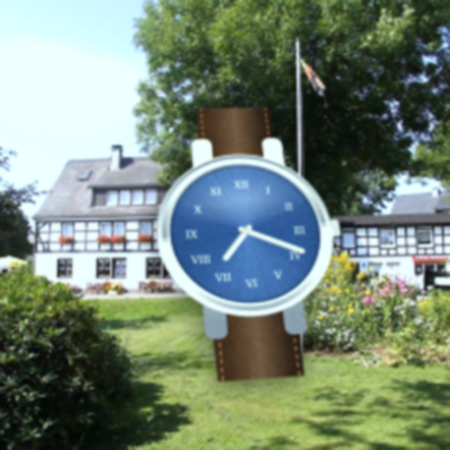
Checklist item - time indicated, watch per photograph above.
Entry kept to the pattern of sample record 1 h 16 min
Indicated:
7 h 19 min
